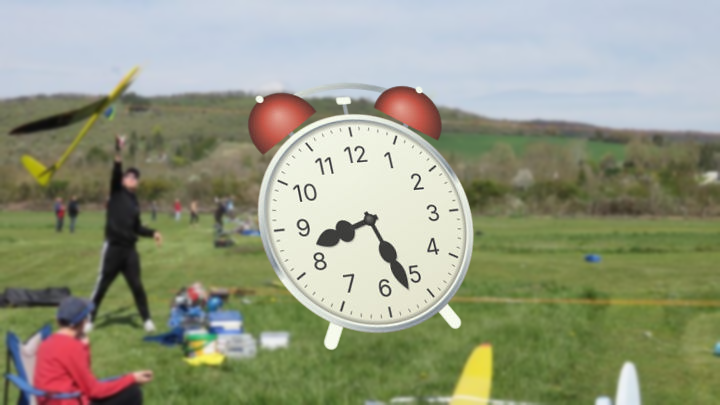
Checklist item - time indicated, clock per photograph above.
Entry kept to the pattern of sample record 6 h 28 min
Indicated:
8 h 27 min
